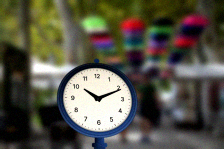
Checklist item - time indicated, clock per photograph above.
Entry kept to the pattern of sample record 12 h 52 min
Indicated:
10 h 11 min
